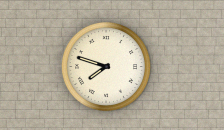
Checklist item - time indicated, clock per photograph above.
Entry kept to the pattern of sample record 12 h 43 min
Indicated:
7 h 48 min
